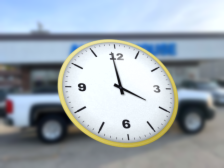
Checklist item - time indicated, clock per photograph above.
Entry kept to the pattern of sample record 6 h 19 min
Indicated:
3 h 59 min
